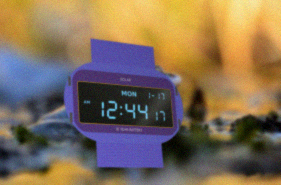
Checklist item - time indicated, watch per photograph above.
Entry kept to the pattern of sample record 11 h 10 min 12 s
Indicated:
12 h 44 min 17 s
